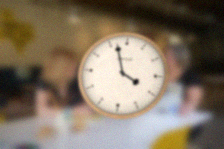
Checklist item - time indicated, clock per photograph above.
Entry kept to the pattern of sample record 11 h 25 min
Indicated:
3 h 57 min
